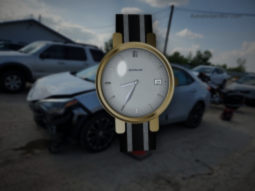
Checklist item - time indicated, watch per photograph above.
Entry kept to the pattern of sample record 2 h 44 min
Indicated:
8 h 35 min
